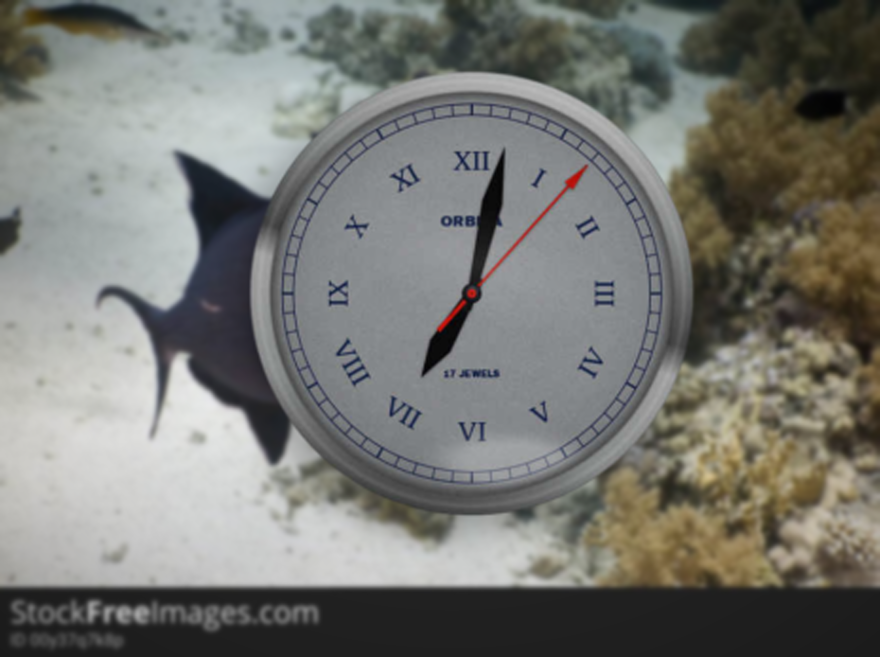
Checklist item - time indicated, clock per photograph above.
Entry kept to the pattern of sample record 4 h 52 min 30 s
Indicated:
7 h 02 min 07 s
